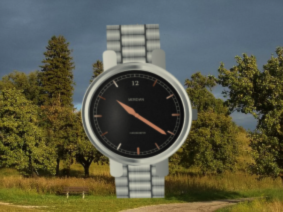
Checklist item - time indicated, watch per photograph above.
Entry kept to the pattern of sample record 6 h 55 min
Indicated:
10 h 21 min
